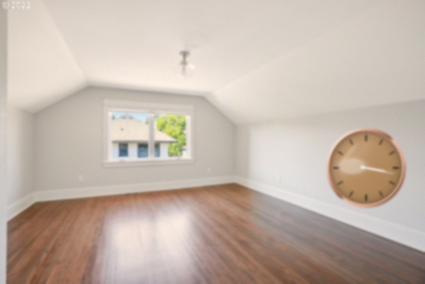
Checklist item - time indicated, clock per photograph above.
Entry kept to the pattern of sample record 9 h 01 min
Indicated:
3 h 17 min
